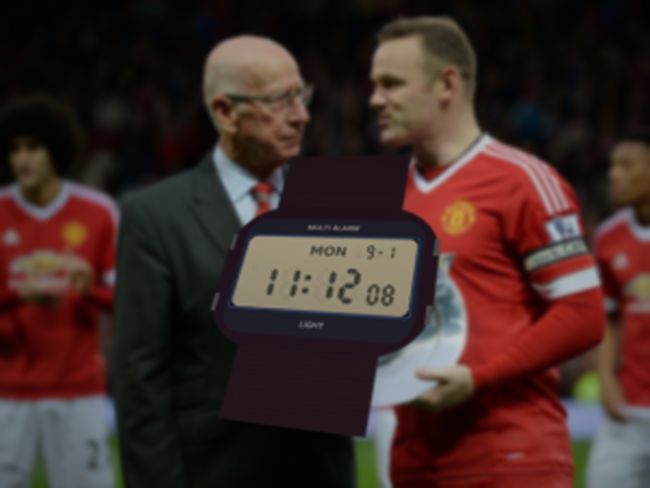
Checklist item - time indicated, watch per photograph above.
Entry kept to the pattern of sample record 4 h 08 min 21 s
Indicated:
11 h 12 min 08 s
